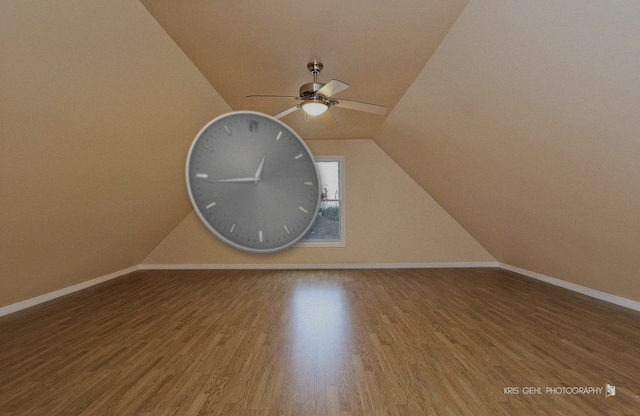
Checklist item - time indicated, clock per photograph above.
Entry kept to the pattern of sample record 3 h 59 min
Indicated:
12 h 44 min
